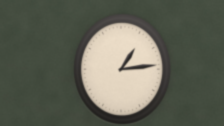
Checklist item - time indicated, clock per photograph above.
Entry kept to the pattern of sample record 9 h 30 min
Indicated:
1 h 14 min
